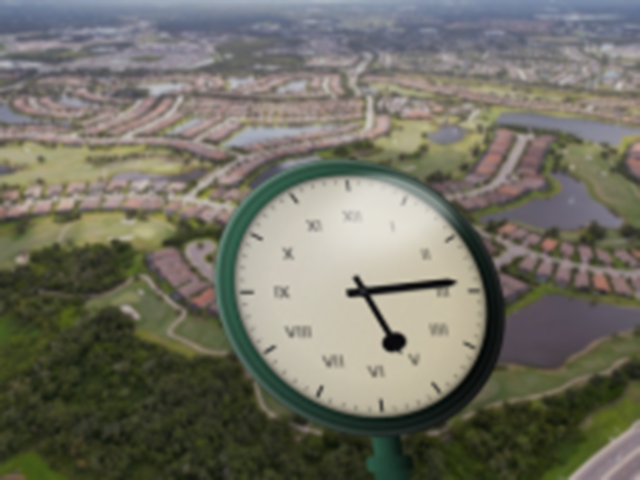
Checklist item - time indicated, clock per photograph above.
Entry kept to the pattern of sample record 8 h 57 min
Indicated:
5 h 14 min
